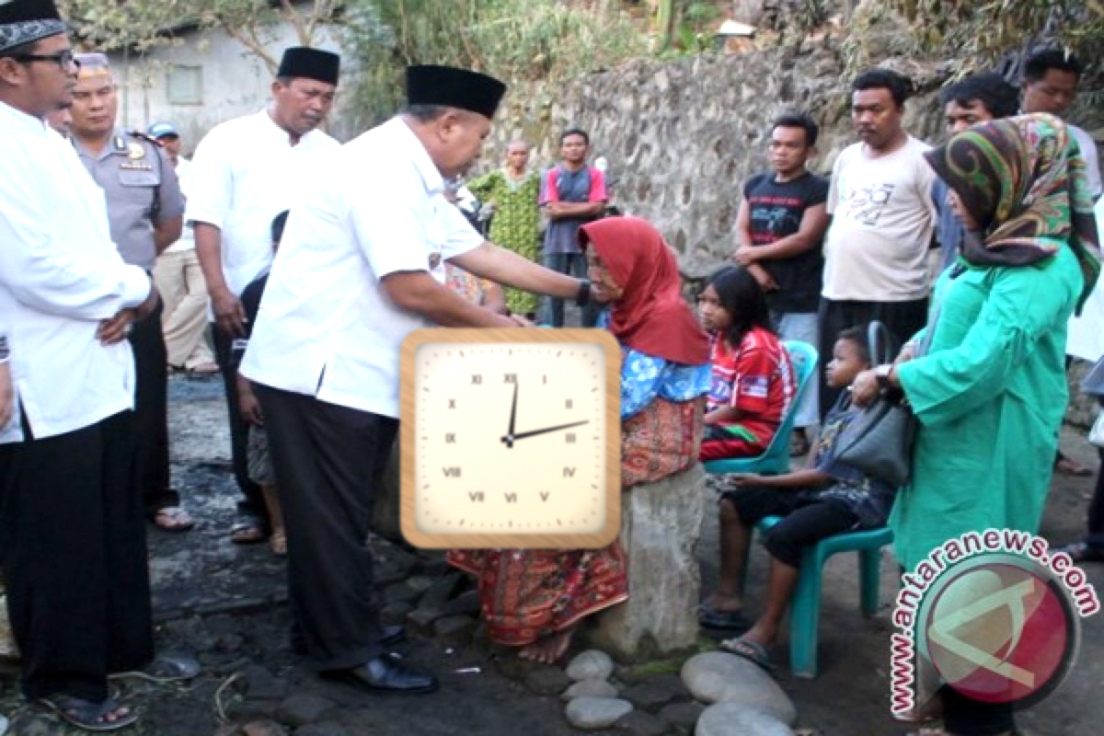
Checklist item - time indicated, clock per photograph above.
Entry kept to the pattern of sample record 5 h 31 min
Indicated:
12 h 13 min
